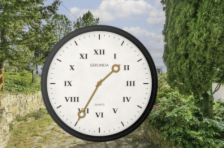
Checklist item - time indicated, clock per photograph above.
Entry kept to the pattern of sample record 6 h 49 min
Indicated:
1 h 35 min
